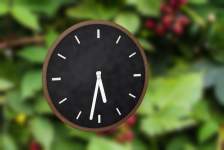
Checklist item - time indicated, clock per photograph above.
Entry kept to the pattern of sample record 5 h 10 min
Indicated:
5 h 32 min
